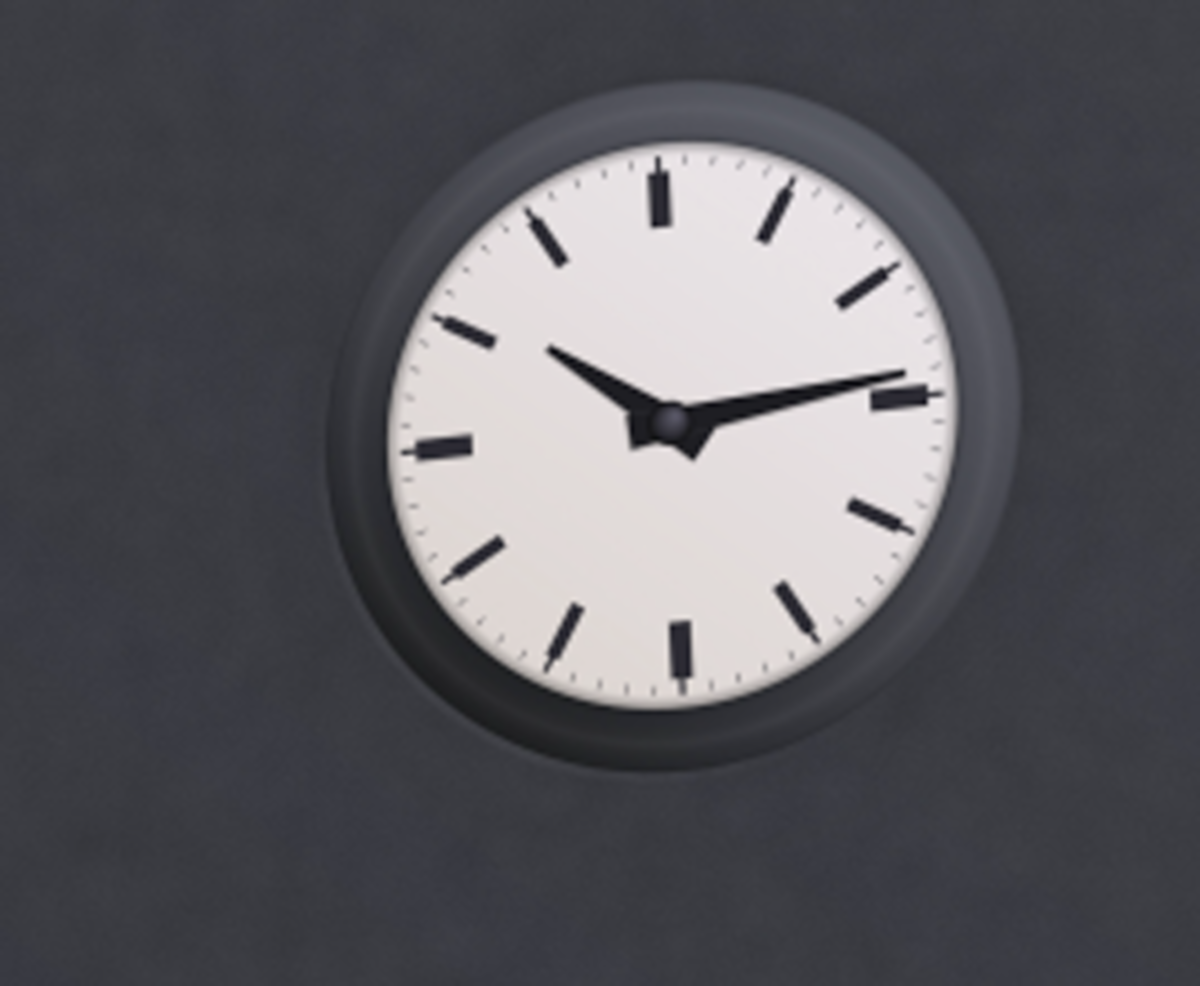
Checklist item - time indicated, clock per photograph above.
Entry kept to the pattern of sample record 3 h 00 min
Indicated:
10 h 14 min
